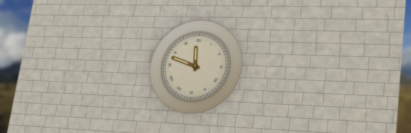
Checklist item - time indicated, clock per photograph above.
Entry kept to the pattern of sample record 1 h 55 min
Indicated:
11 h 48 min
